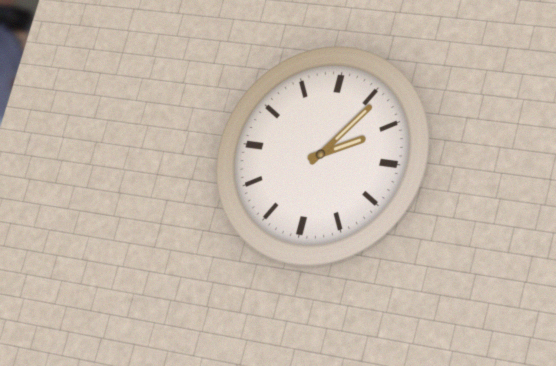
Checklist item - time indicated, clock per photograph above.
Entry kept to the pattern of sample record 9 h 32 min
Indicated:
2 h 06 min
